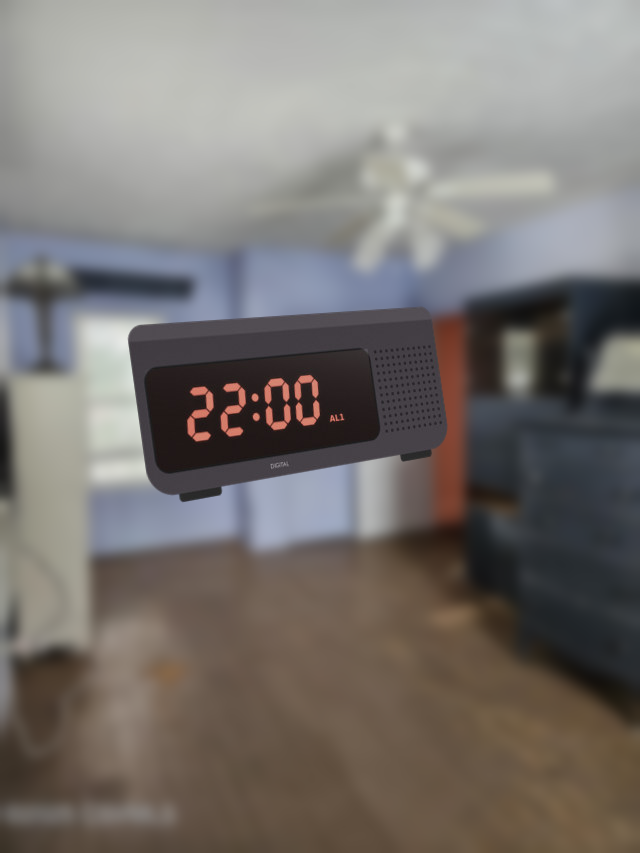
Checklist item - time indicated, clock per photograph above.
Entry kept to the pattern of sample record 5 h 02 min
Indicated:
22 h 00 min
